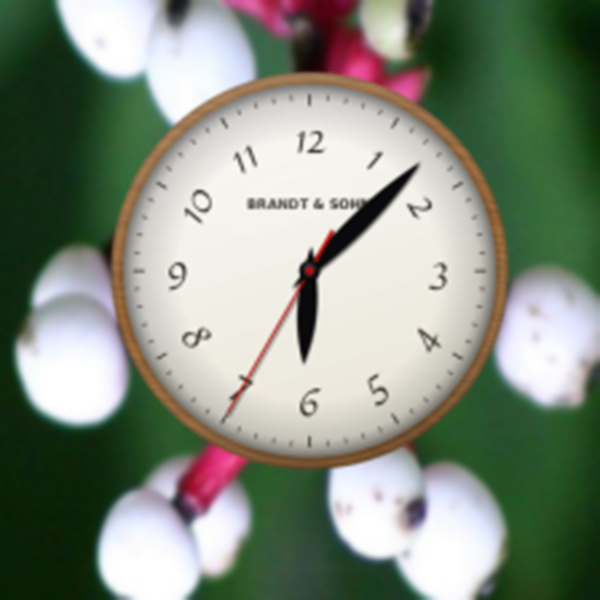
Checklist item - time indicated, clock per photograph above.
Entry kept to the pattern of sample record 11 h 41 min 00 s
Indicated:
6 h 07 min 35 s
